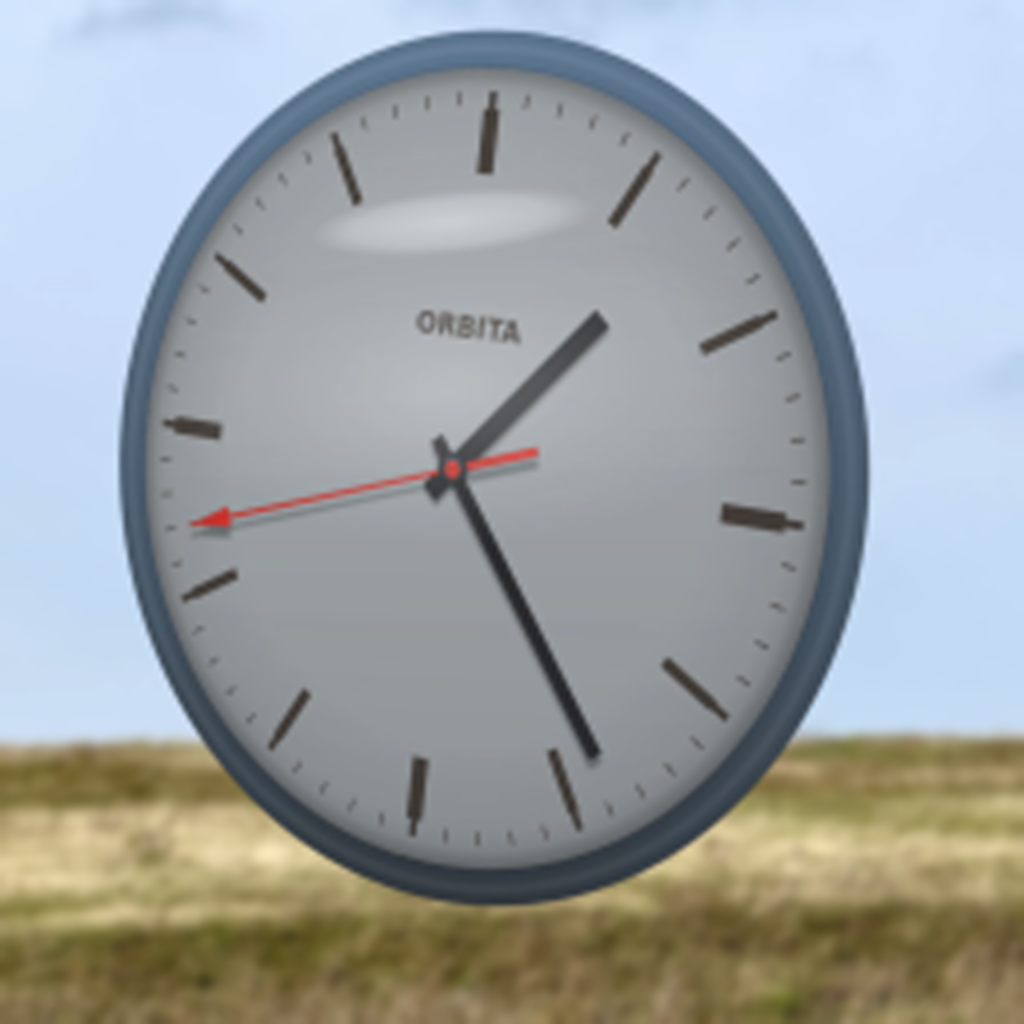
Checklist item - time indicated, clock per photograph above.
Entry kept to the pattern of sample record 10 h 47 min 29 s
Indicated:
1 h 23 min 42 s
